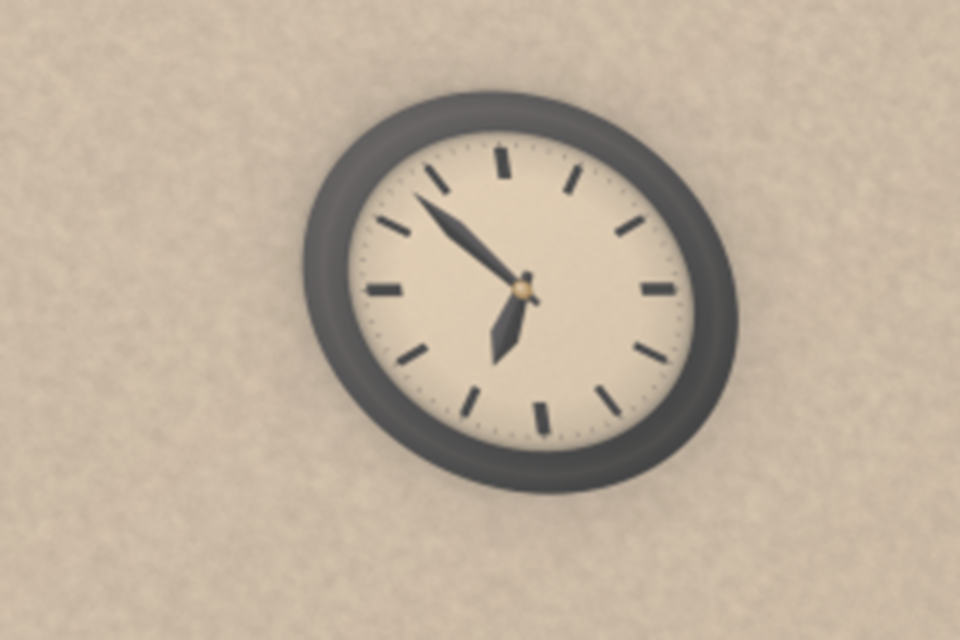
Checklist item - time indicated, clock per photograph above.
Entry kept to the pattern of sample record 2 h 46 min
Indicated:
6 h 53 min
